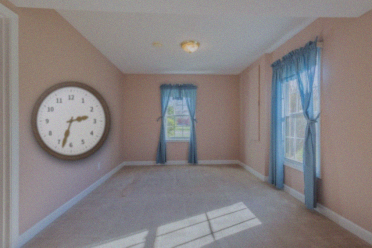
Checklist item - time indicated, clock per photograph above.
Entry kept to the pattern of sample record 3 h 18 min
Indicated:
2 h 33 min
